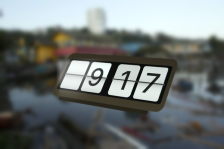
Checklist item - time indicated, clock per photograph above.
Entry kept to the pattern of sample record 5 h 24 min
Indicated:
9 h 17 min
